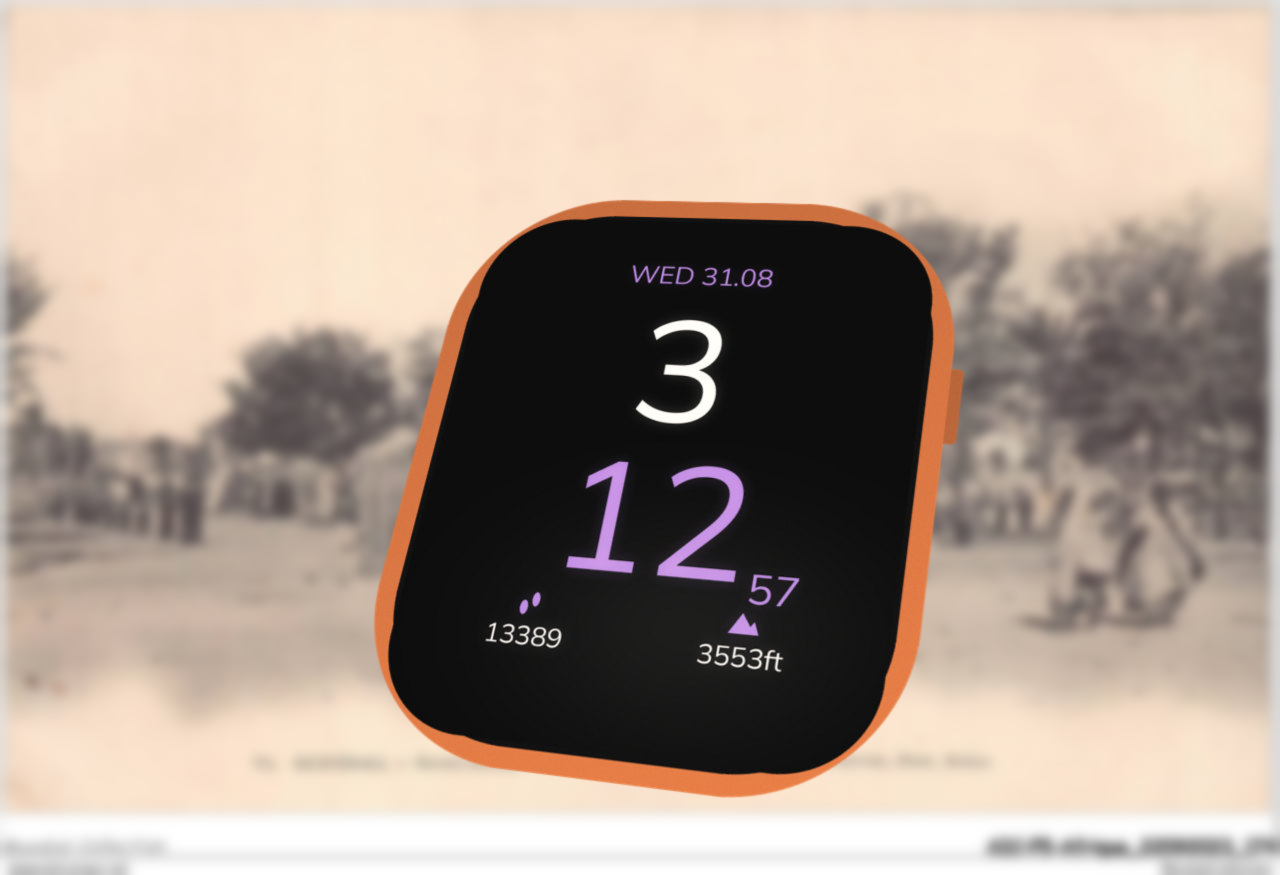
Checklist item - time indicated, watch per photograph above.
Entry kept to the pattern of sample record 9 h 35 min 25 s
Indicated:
3 h 12 min 57 s
